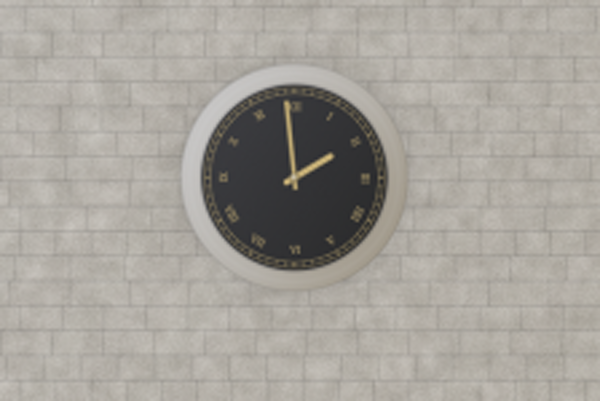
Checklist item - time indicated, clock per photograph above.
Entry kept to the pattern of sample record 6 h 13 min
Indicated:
1 h 59 min
